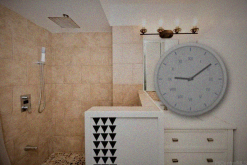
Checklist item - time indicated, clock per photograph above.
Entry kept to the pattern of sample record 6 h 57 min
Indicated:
9 h 09 min
